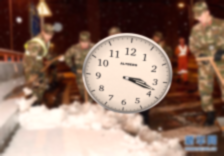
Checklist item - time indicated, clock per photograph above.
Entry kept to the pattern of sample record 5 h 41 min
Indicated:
3 h 18 min
